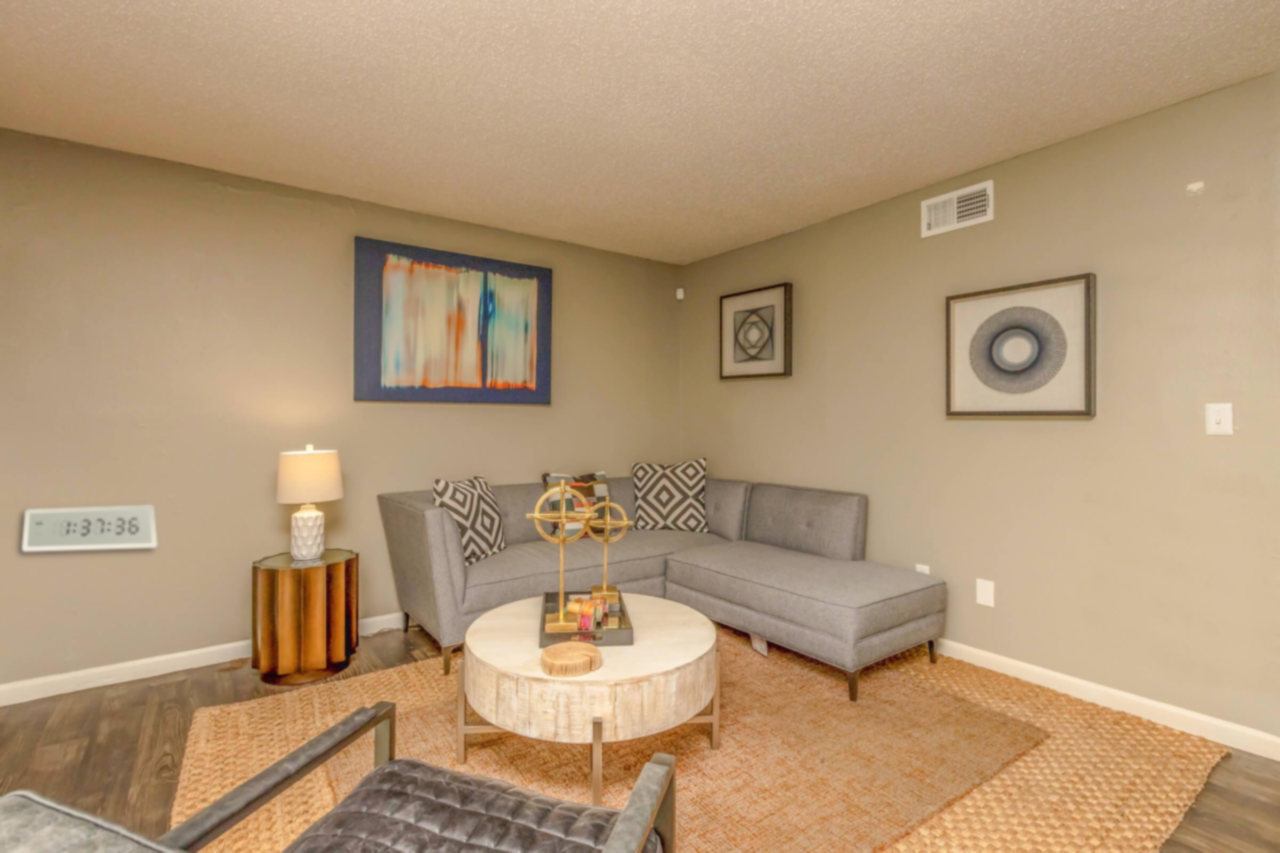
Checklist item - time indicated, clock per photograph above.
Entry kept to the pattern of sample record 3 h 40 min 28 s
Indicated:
1 h 37 min 36 s
